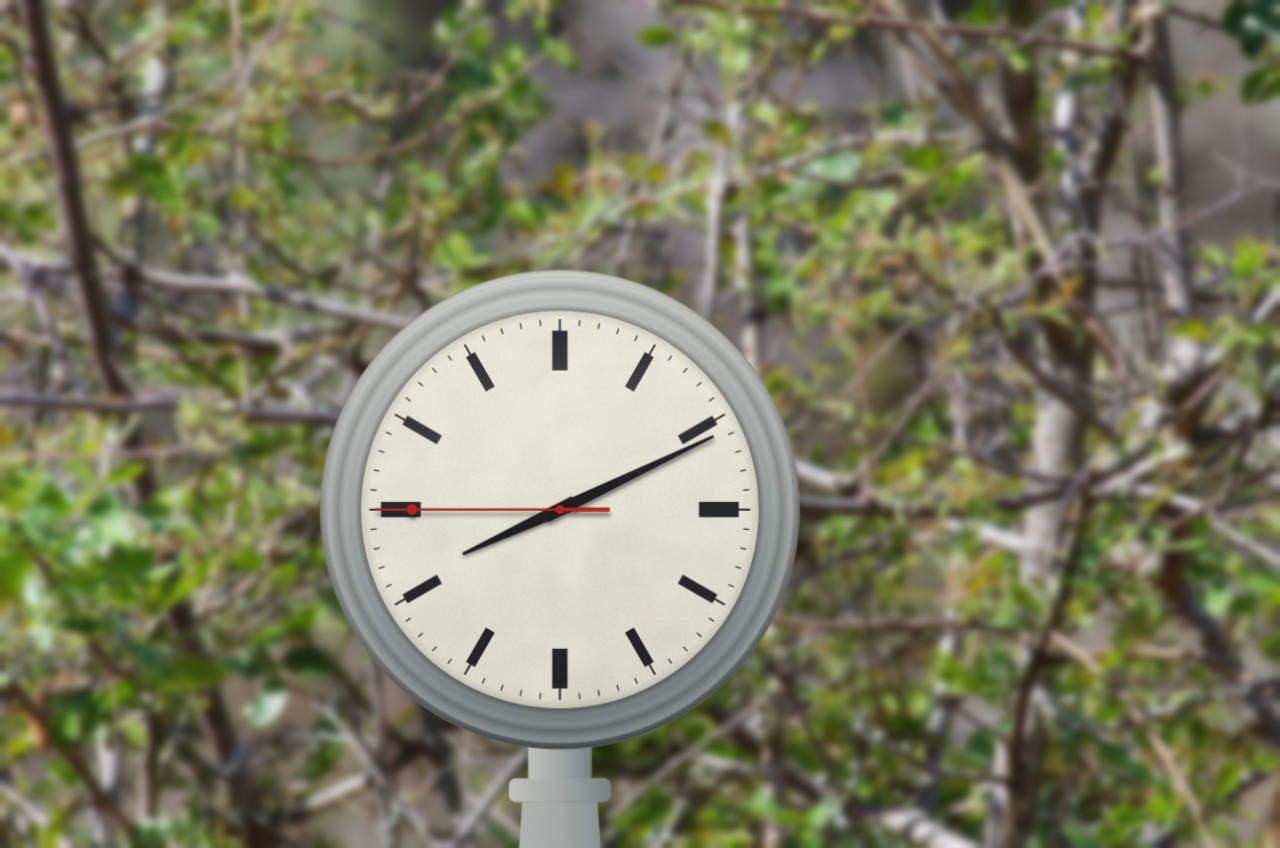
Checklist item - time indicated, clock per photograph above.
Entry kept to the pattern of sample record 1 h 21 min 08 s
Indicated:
8 h 10 min 45 s
